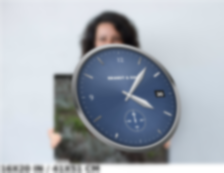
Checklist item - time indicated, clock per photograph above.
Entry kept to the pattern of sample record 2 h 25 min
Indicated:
4 h 07 min
